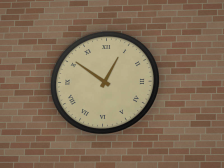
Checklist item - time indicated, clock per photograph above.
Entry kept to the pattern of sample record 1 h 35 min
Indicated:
12 h 51 min
